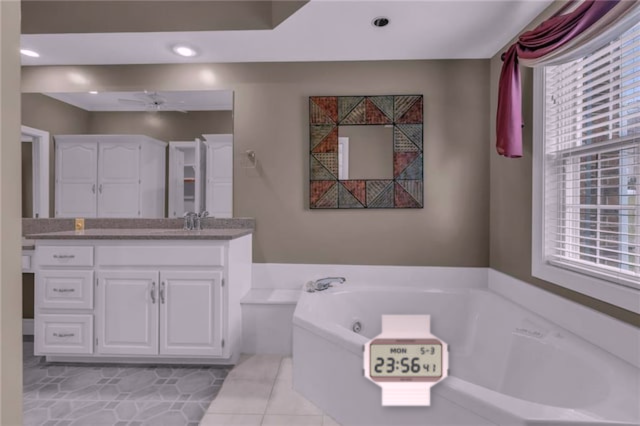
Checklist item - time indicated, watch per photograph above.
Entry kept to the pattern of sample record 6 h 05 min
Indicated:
23 h 56 min
